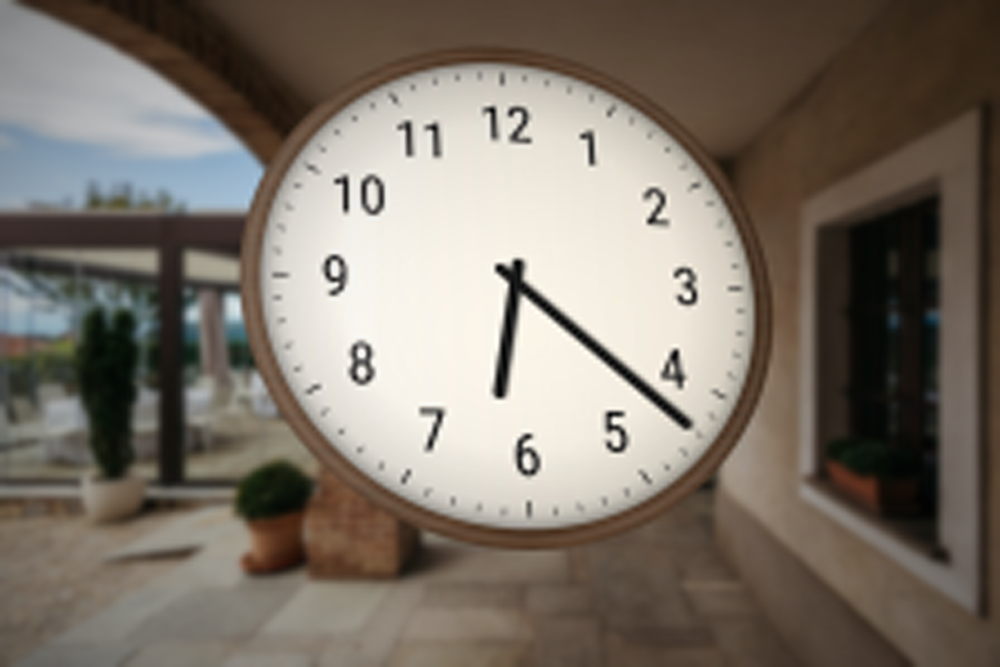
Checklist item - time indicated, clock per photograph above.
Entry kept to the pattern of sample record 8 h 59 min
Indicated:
6 h 22 min
